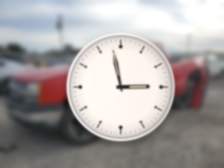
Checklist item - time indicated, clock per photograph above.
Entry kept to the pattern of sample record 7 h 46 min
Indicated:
2 h 58 min
